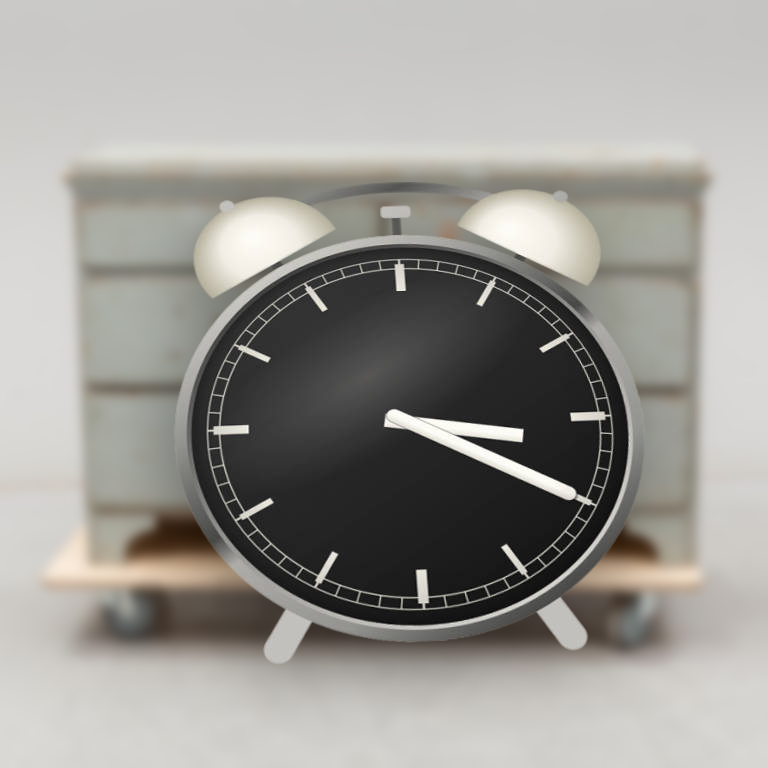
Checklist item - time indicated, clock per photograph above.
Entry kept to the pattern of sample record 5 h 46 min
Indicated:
3 h 20 min
